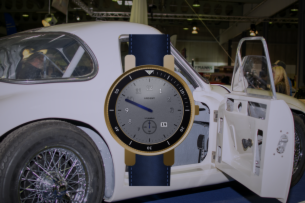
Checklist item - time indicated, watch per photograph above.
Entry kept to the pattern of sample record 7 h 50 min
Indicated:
9 h 49 min
